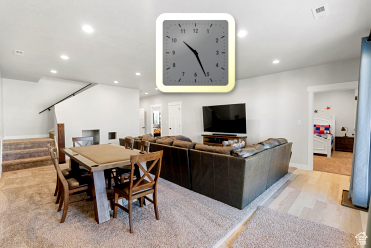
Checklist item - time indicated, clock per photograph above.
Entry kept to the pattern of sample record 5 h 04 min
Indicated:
10 h 26 min
